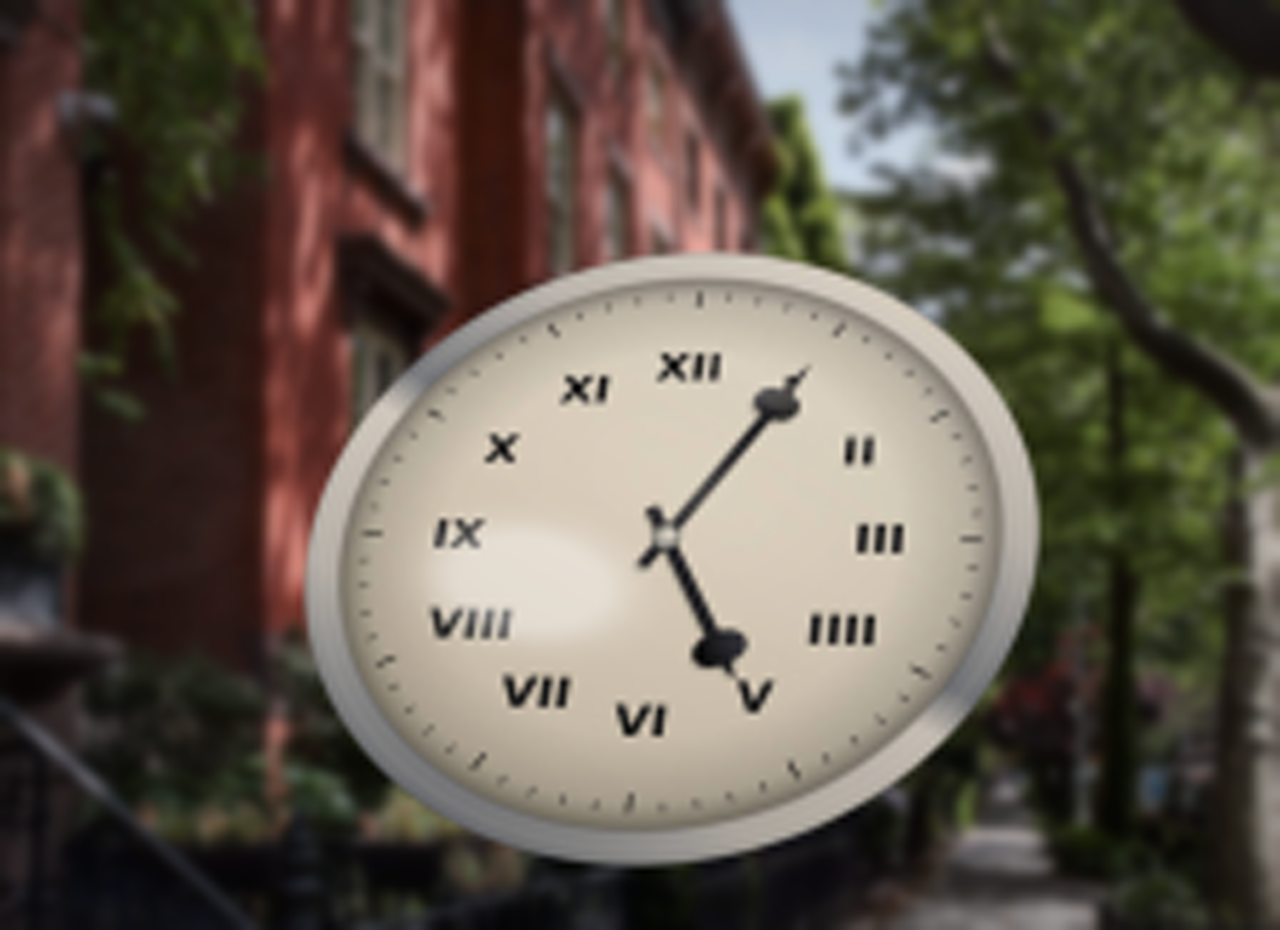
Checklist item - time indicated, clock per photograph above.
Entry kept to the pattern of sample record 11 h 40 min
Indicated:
5 h 05 min
